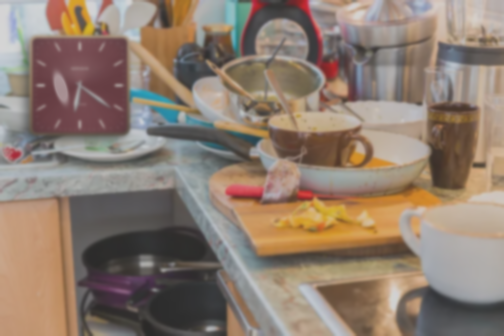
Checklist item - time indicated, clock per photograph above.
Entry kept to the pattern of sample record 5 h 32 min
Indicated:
6 h 21 min
